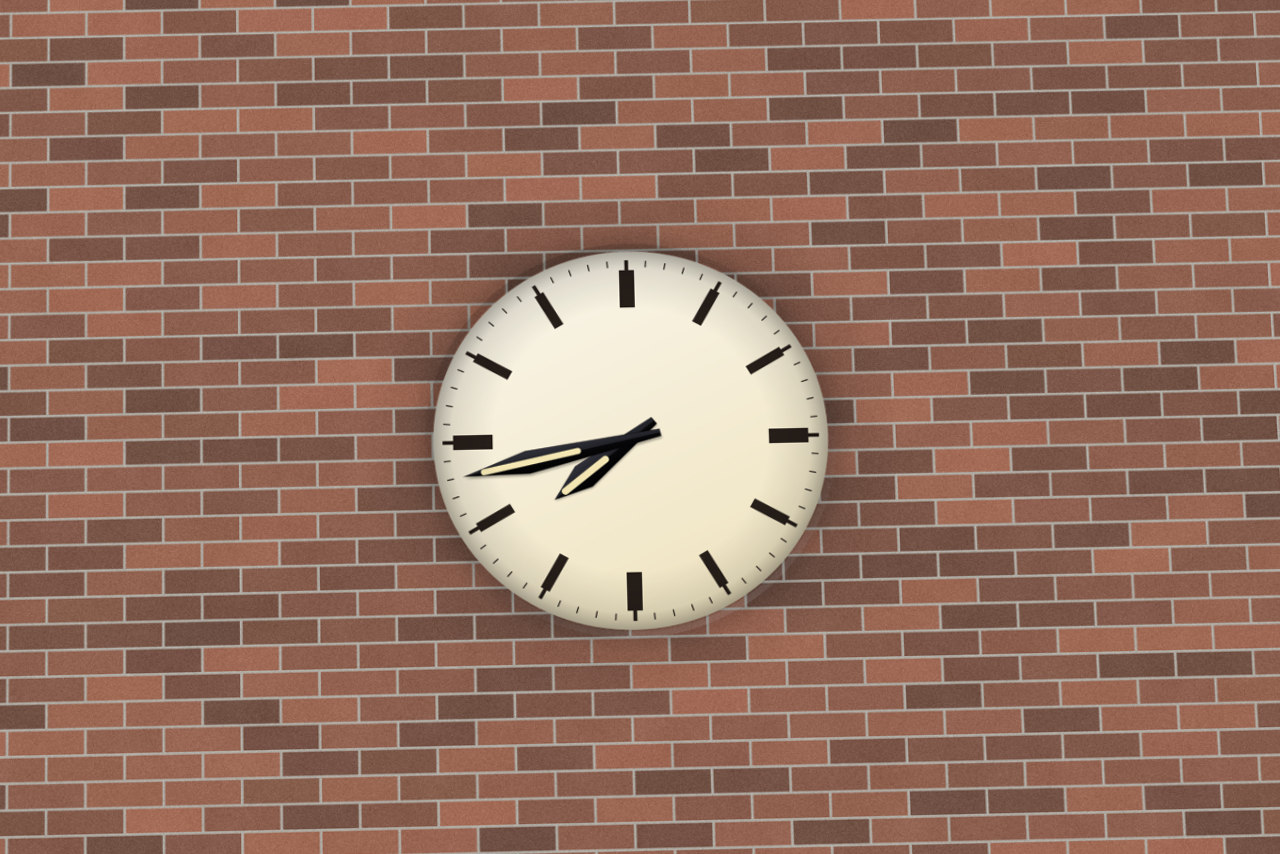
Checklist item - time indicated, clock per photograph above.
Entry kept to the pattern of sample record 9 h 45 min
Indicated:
7 h 43 min
